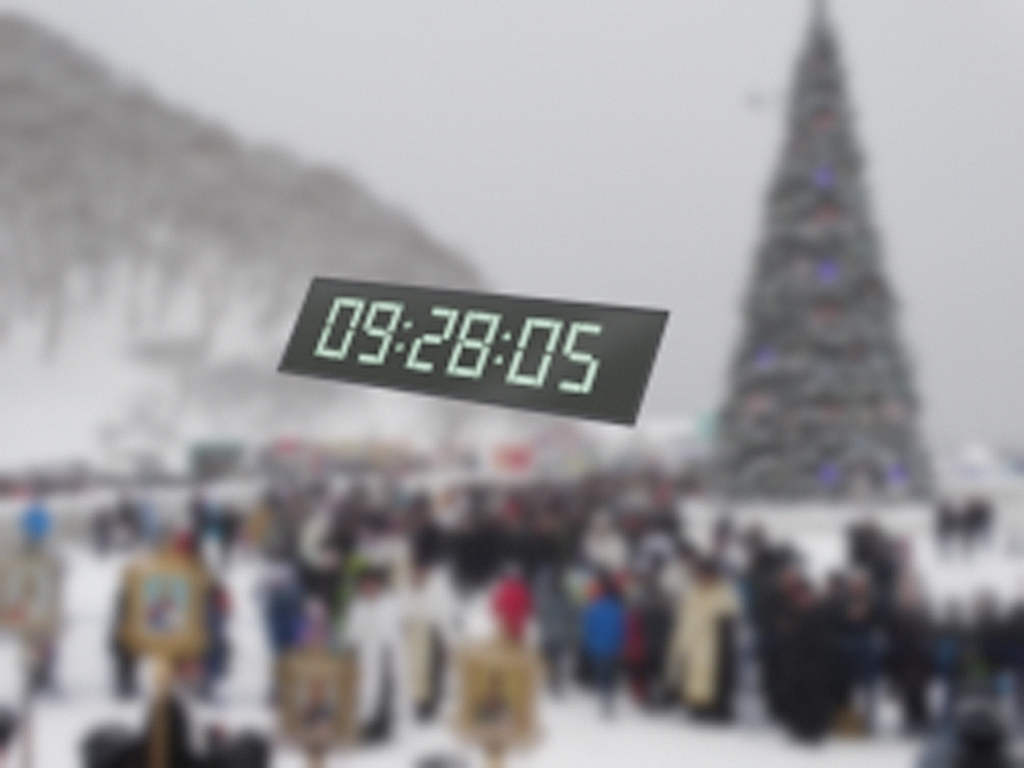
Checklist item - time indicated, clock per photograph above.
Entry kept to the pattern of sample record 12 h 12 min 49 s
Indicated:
9 h 28 min 05 s
